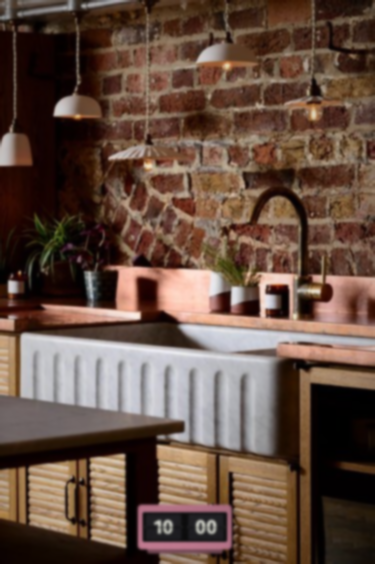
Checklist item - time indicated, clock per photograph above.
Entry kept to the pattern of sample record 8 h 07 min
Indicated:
10 h 00 min
